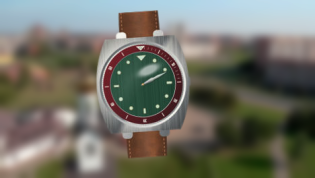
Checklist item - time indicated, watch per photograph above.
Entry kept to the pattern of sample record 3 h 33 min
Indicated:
2 h 11 min
